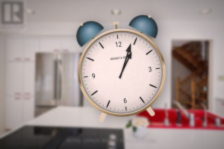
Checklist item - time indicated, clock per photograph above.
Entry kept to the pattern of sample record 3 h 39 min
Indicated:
1 h 04 min
